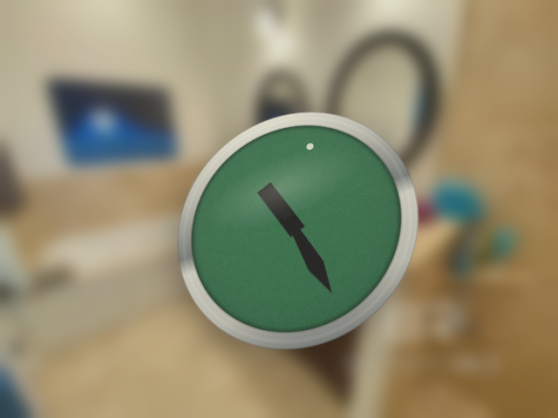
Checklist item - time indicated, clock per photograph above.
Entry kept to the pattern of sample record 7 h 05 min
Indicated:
10 h 23 min
